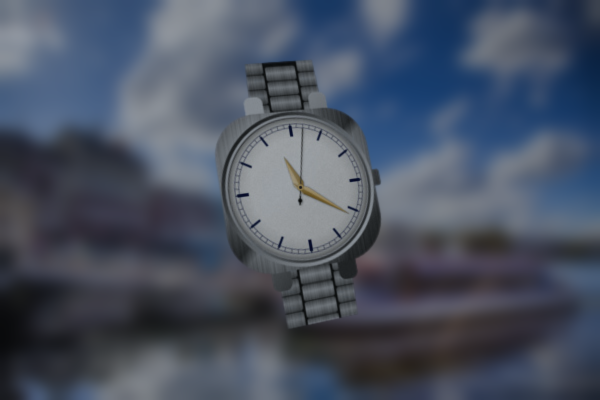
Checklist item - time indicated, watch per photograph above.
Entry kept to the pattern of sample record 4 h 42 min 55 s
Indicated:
11 h 21 min 02 s
